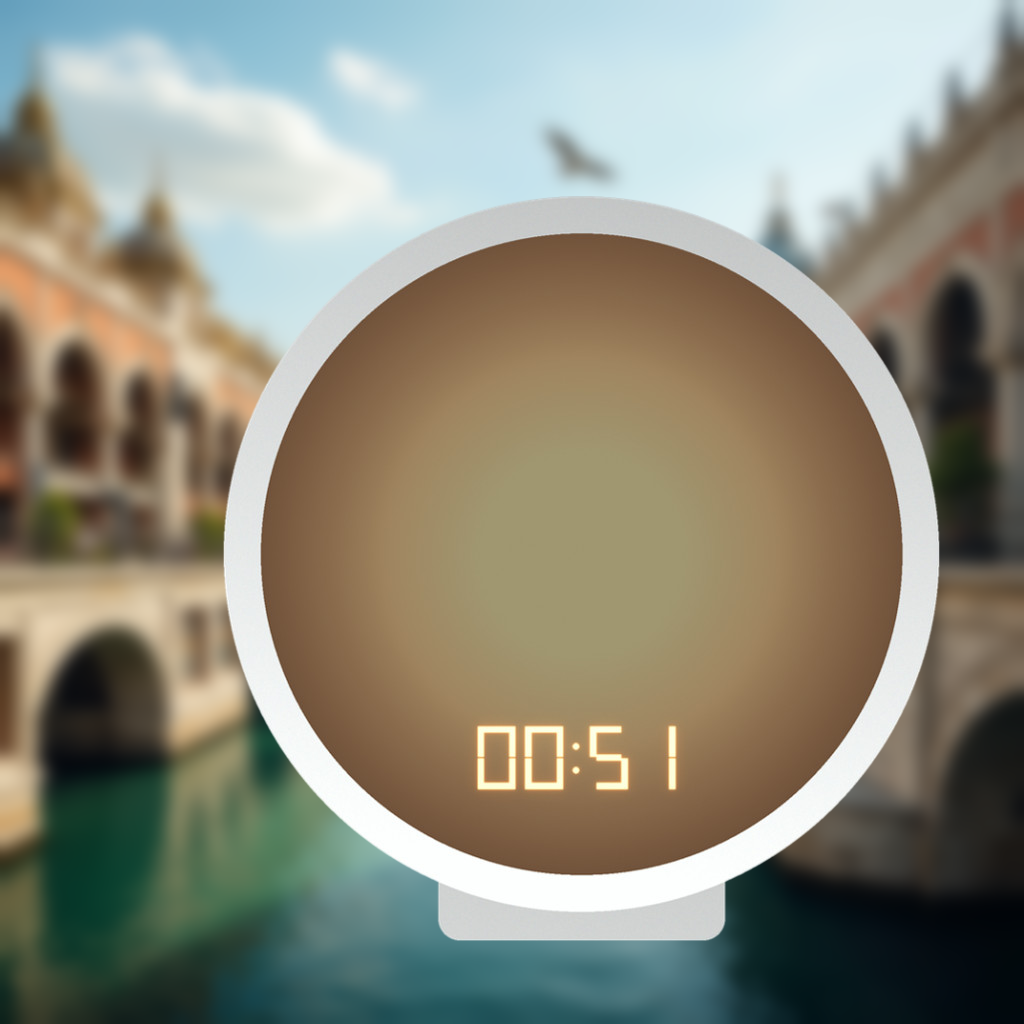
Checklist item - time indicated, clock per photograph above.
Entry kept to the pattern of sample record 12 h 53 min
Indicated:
0 h 51 min
